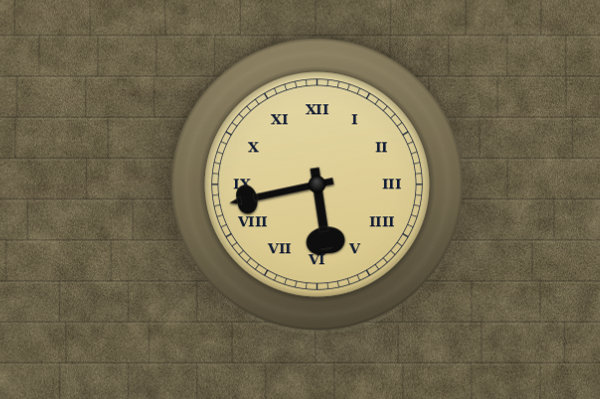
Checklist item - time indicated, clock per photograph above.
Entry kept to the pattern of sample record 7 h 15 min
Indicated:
5 h 43 min
